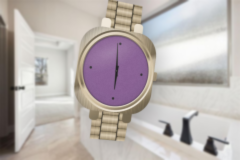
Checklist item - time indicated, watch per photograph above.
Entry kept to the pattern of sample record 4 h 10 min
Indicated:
5 h 59 min
